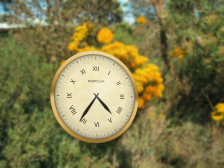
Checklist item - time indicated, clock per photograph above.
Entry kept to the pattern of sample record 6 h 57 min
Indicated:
4 h 36 min
